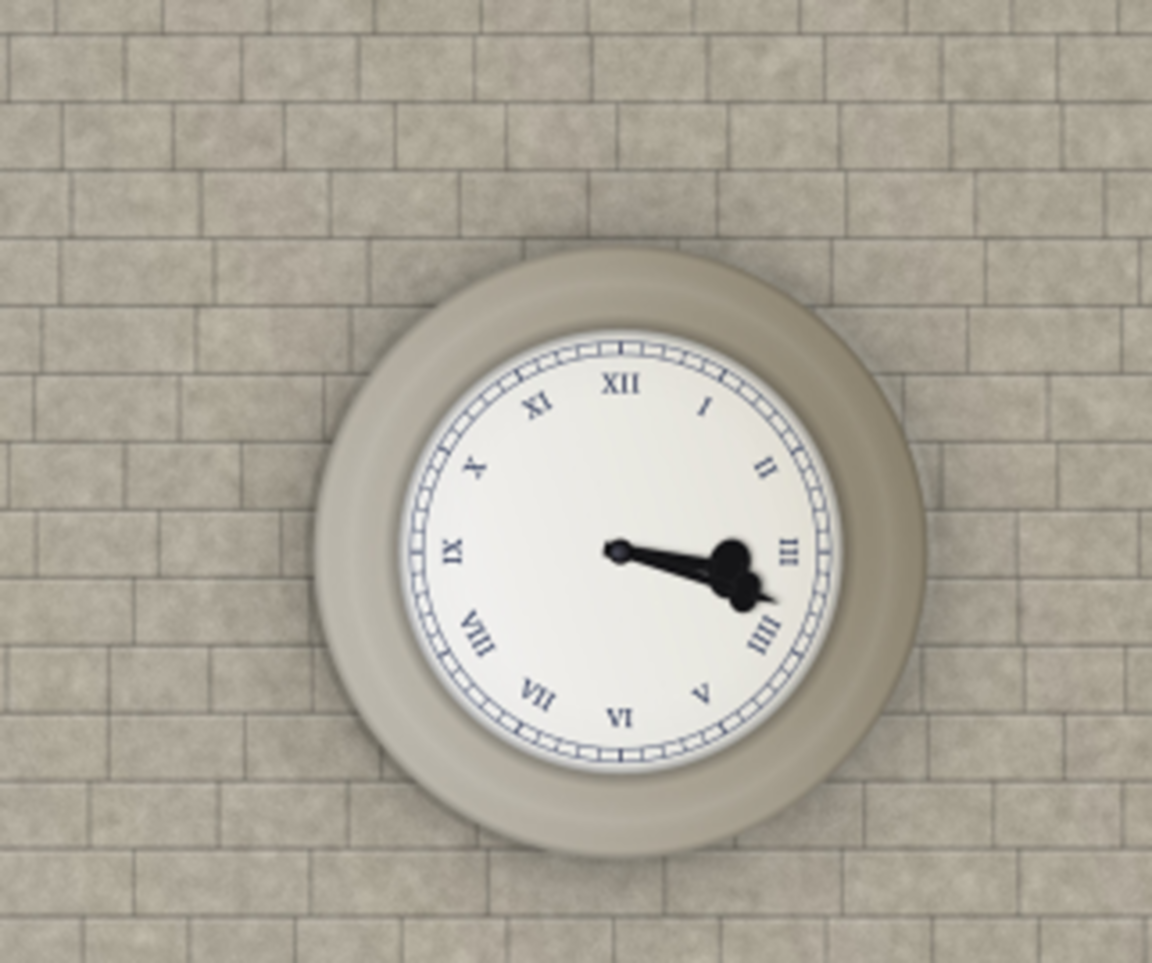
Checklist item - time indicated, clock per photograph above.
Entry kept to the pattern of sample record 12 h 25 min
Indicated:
3 h 18 min
